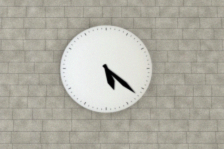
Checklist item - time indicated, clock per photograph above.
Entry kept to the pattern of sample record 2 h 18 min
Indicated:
5 h 22 min
